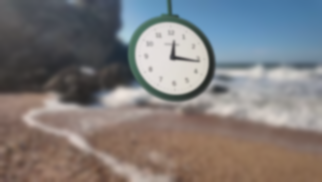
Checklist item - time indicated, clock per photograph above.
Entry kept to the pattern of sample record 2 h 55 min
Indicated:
12 h 16 min
